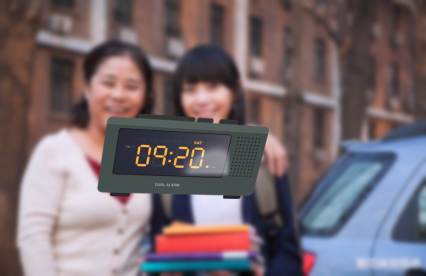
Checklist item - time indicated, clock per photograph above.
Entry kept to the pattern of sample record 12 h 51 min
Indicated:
9 h 20 min
